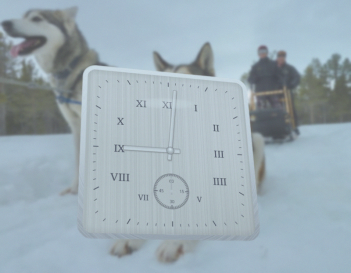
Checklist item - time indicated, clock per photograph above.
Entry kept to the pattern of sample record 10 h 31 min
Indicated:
9 h 01 min
